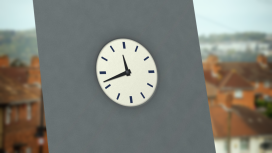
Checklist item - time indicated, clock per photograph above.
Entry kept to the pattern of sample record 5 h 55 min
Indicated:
11 h 42 min
